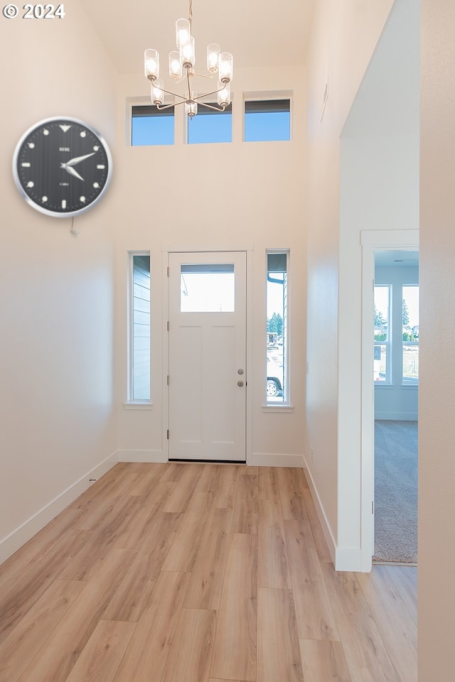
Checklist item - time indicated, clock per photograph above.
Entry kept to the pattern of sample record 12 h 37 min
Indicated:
4 h 11 min
